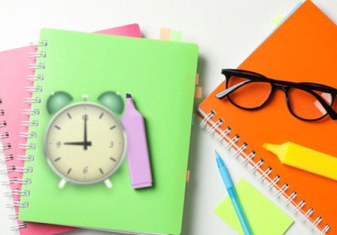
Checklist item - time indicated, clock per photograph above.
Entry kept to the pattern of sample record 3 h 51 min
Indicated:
9 h 00 min
